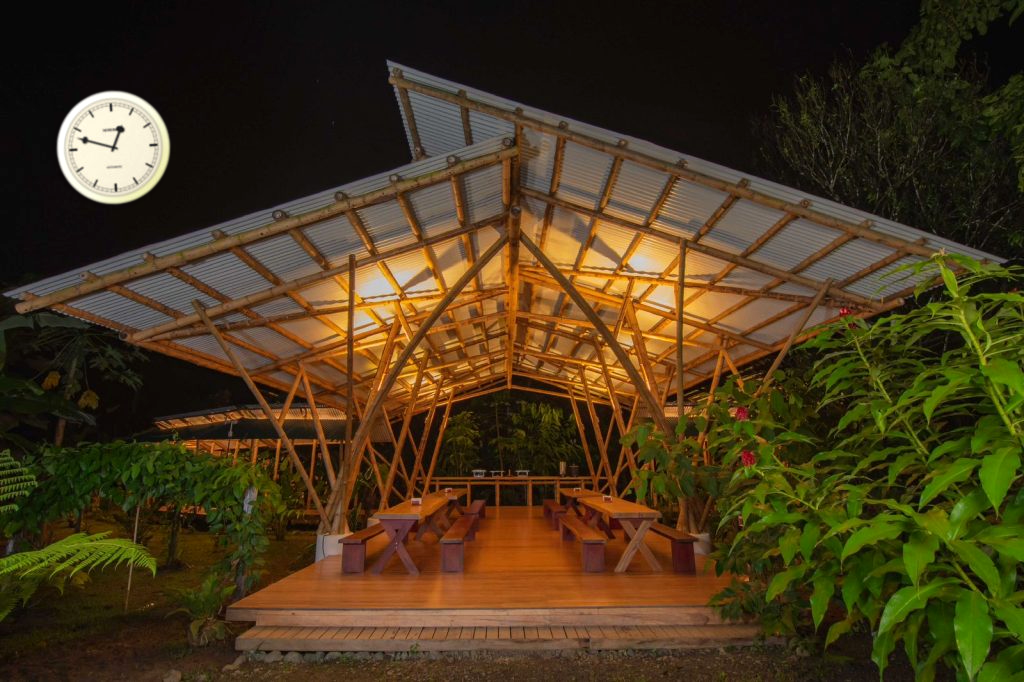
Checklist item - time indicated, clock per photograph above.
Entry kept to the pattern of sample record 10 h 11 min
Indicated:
12 h 48 min
